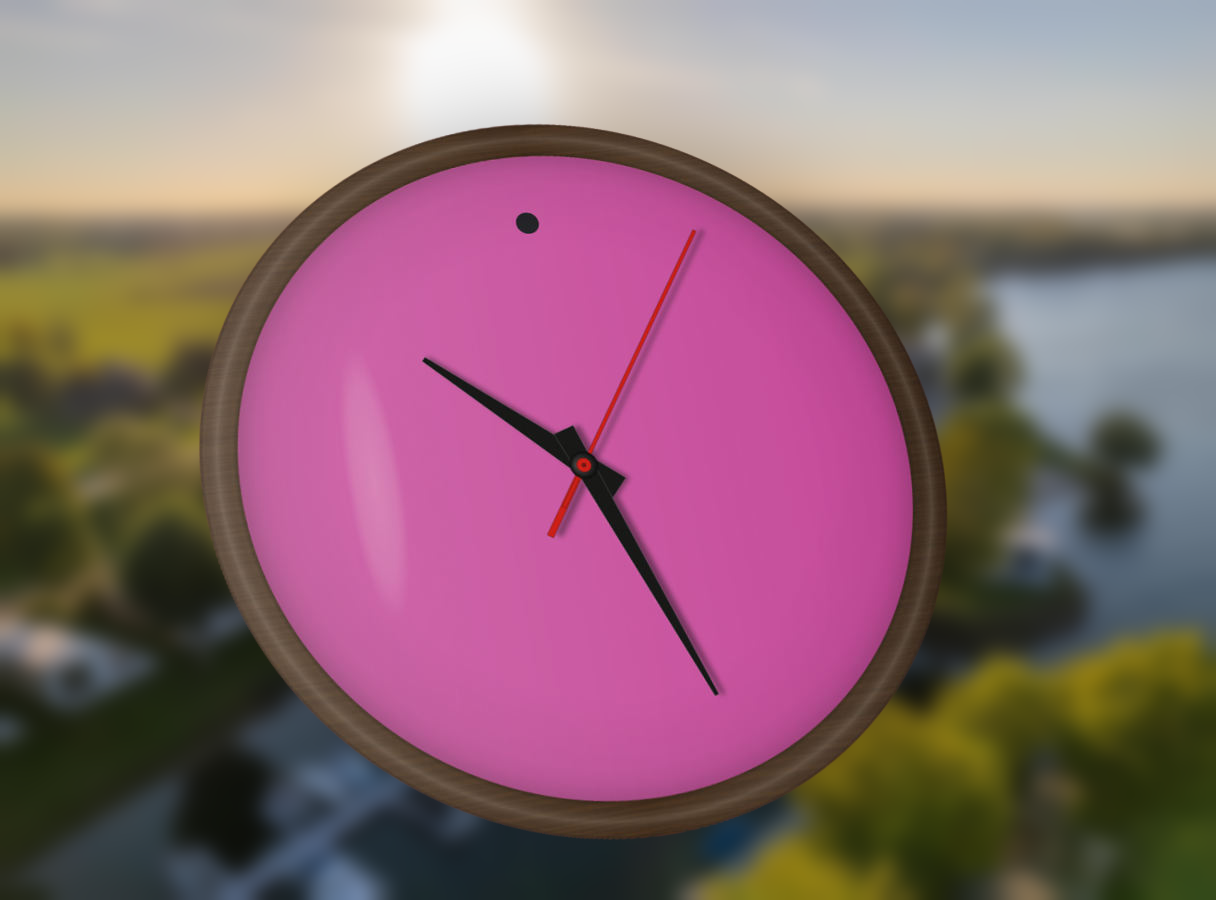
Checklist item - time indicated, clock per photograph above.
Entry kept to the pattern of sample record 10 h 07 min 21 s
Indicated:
10 h 27 min 06 s
